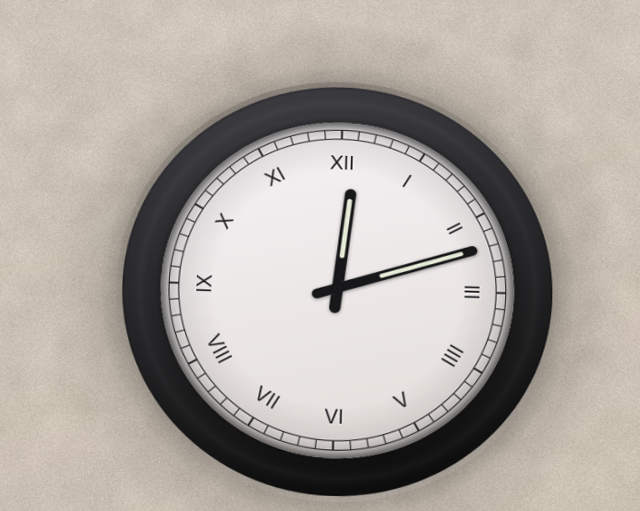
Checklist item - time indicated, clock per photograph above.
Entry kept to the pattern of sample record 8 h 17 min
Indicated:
12 h 12 min
